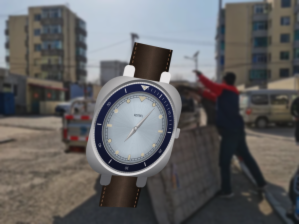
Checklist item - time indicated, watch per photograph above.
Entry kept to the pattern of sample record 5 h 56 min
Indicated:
7 h 06 min
